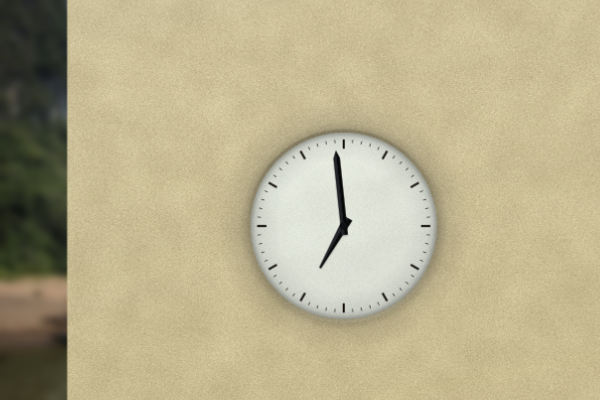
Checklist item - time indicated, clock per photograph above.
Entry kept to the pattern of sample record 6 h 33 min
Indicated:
6 h 59 min
